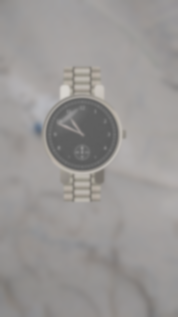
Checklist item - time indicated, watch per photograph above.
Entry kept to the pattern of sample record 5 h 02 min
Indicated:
10 h 49 min
